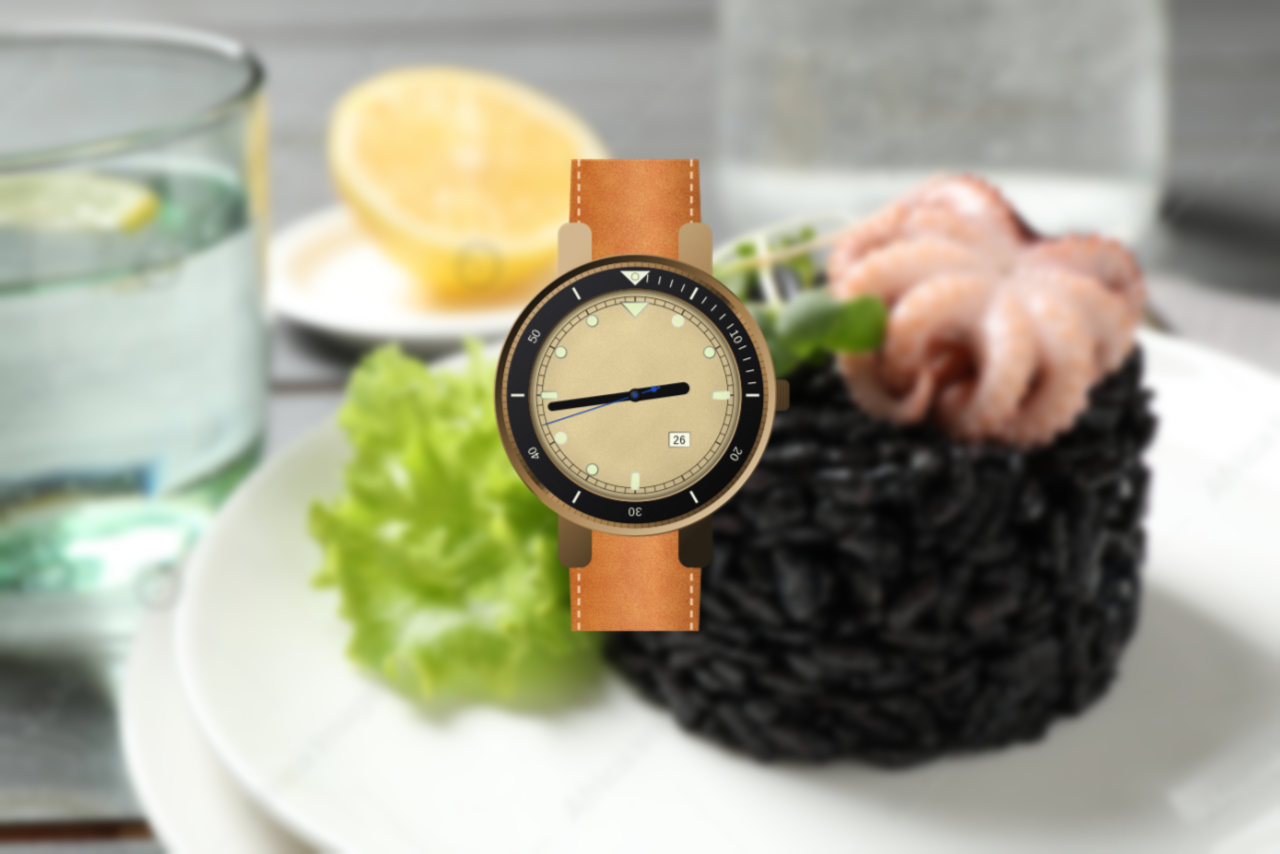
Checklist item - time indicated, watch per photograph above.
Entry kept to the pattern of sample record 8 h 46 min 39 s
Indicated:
2 h 43 min 42 s
